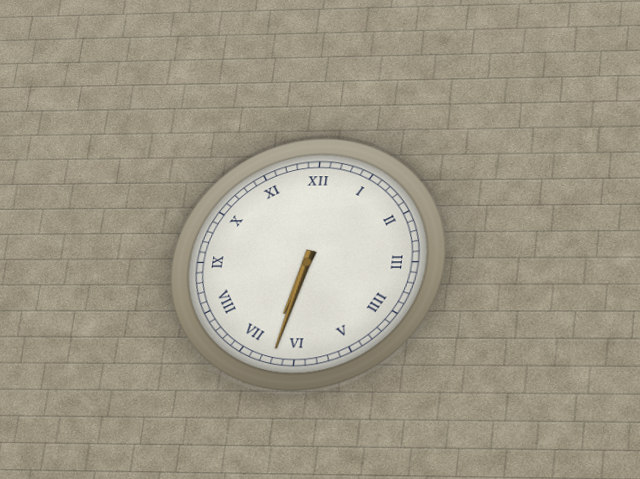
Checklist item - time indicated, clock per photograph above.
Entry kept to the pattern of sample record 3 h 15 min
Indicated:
6 h 32 min
